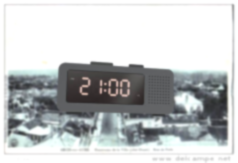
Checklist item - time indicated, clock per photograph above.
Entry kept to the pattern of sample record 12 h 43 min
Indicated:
21 h 00 min
